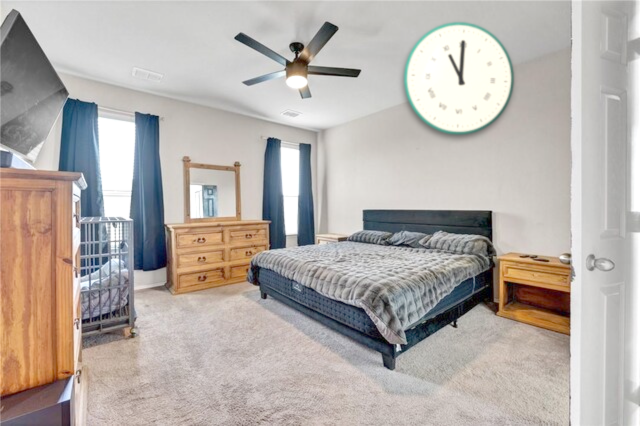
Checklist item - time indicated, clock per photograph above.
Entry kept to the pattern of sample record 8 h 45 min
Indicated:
11 h 00 min
